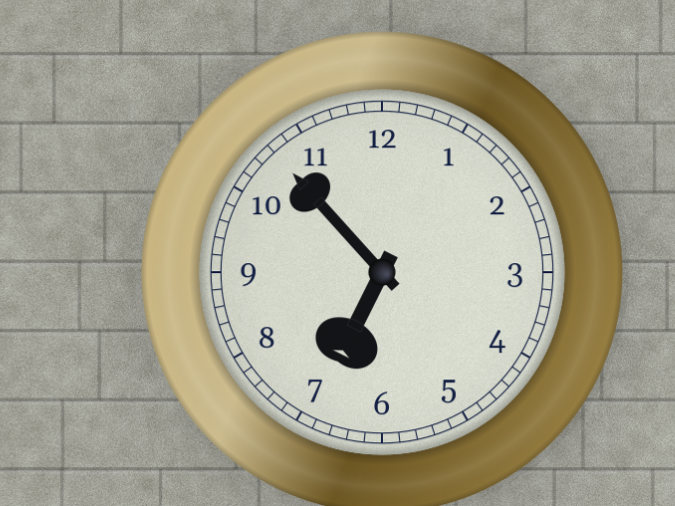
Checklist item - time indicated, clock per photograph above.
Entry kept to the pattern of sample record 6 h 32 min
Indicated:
6 h 53 min
